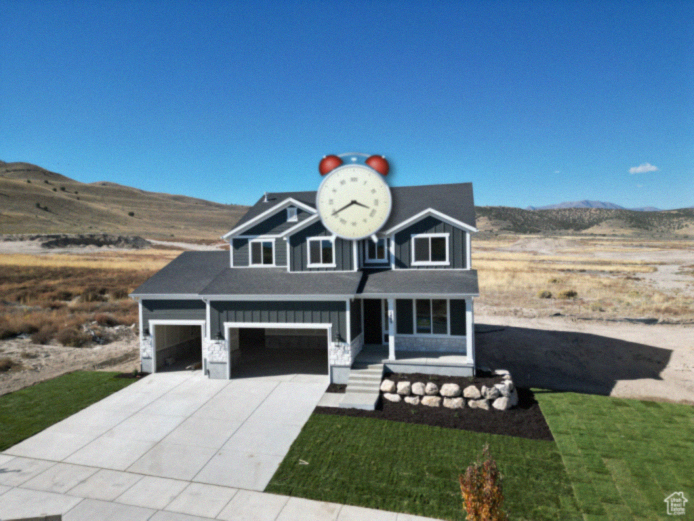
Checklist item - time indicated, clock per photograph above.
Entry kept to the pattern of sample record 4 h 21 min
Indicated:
3 h 40 min
